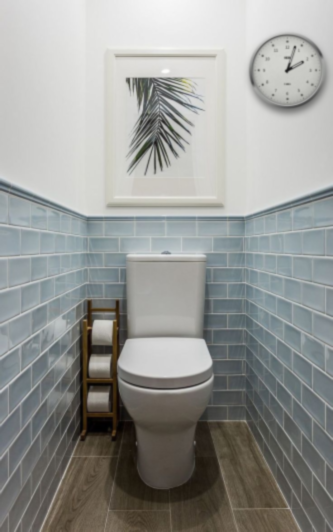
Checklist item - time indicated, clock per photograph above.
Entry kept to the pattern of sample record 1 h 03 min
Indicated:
2 h 03 min
